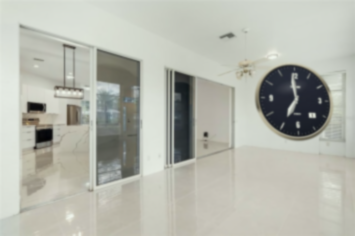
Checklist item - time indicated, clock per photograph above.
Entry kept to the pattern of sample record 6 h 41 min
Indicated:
6 h 59 min
